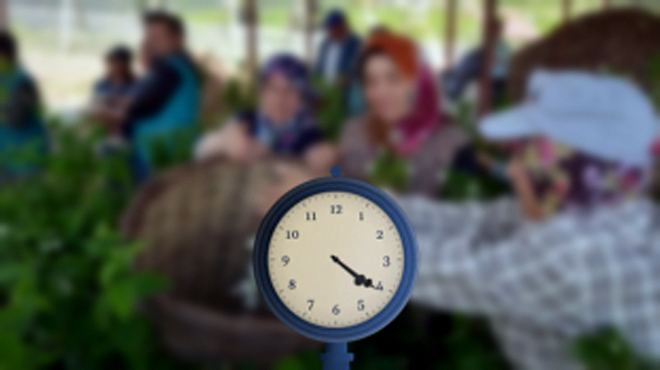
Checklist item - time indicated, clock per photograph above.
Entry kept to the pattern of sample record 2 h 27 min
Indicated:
4 h 21 min
